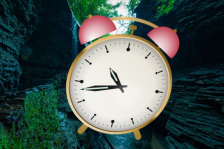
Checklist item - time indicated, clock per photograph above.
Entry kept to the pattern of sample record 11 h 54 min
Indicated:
10 h 43 min
